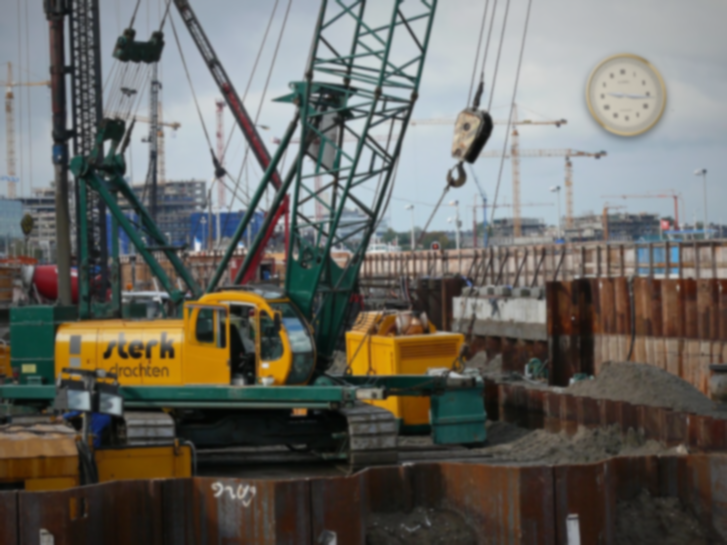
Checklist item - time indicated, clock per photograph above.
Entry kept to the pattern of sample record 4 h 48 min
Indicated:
9 h 16 min
